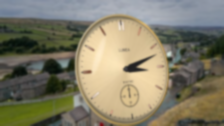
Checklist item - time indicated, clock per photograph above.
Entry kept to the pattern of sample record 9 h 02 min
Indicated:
3 h 12 min
